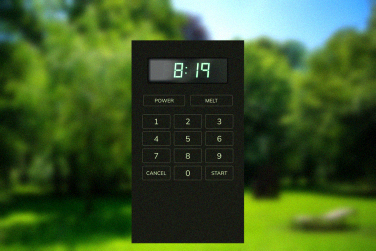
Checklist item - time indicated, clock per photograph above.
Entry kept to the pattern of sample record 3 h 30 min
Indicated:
8 h 19 min
